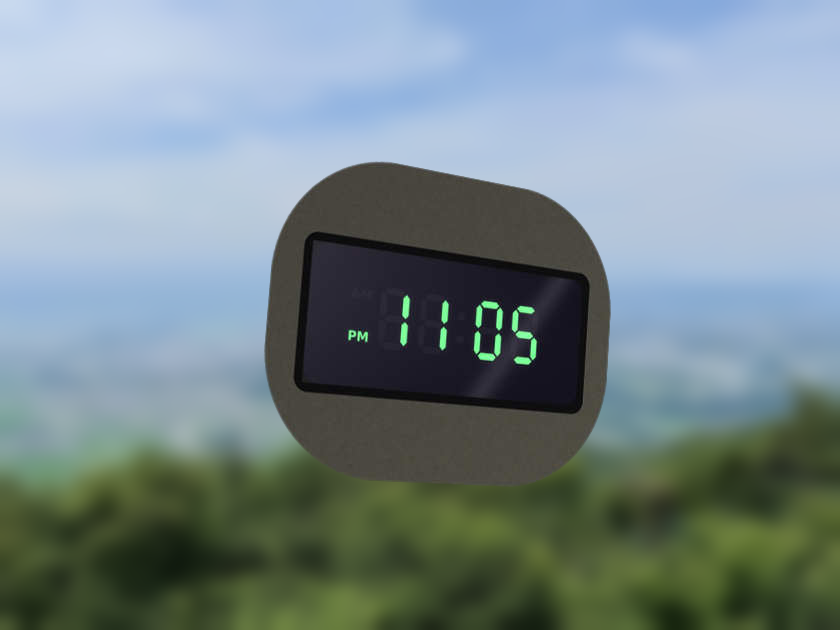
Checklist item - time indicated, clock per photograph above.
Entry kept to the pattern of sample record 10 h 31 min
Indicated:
11 h 05 min
